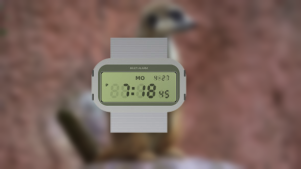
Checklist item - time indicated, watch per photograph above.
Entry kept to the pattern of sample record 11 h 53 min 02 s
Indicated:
7 h 18 min 45 s
